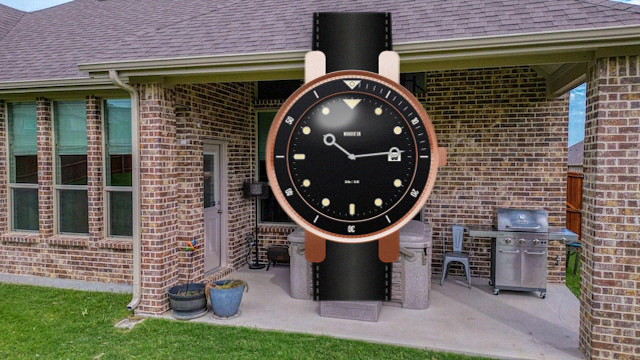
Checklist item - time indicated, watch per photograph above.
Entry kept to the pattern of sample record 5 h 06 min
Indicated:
10 h 14 min
